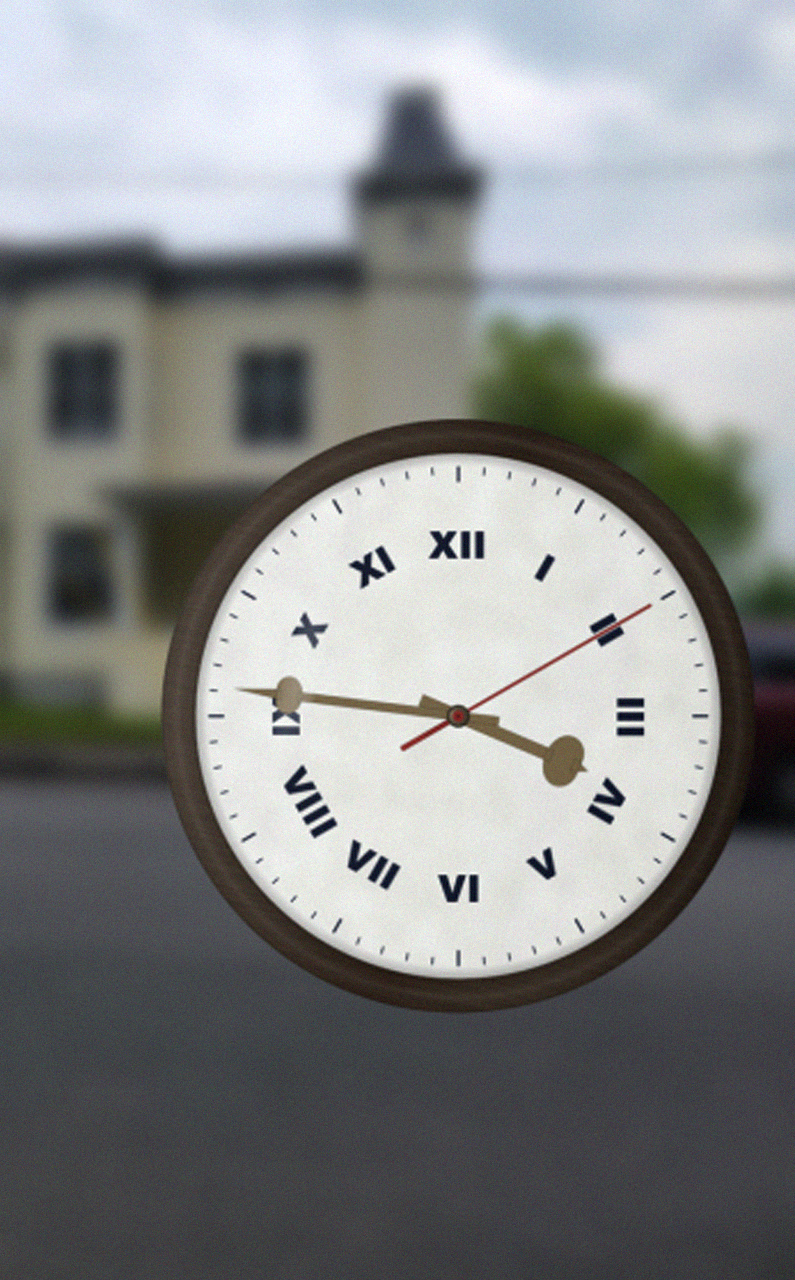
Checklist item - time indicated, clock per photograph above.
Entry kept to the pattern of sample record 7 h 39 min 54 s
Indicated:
3 h 46 min 10 s
